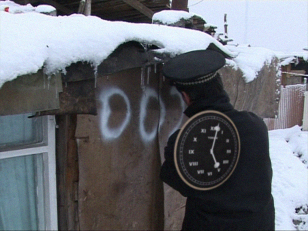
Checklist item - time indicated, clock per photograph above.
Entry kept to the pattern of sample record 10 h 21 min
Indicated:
5 h 02 min
